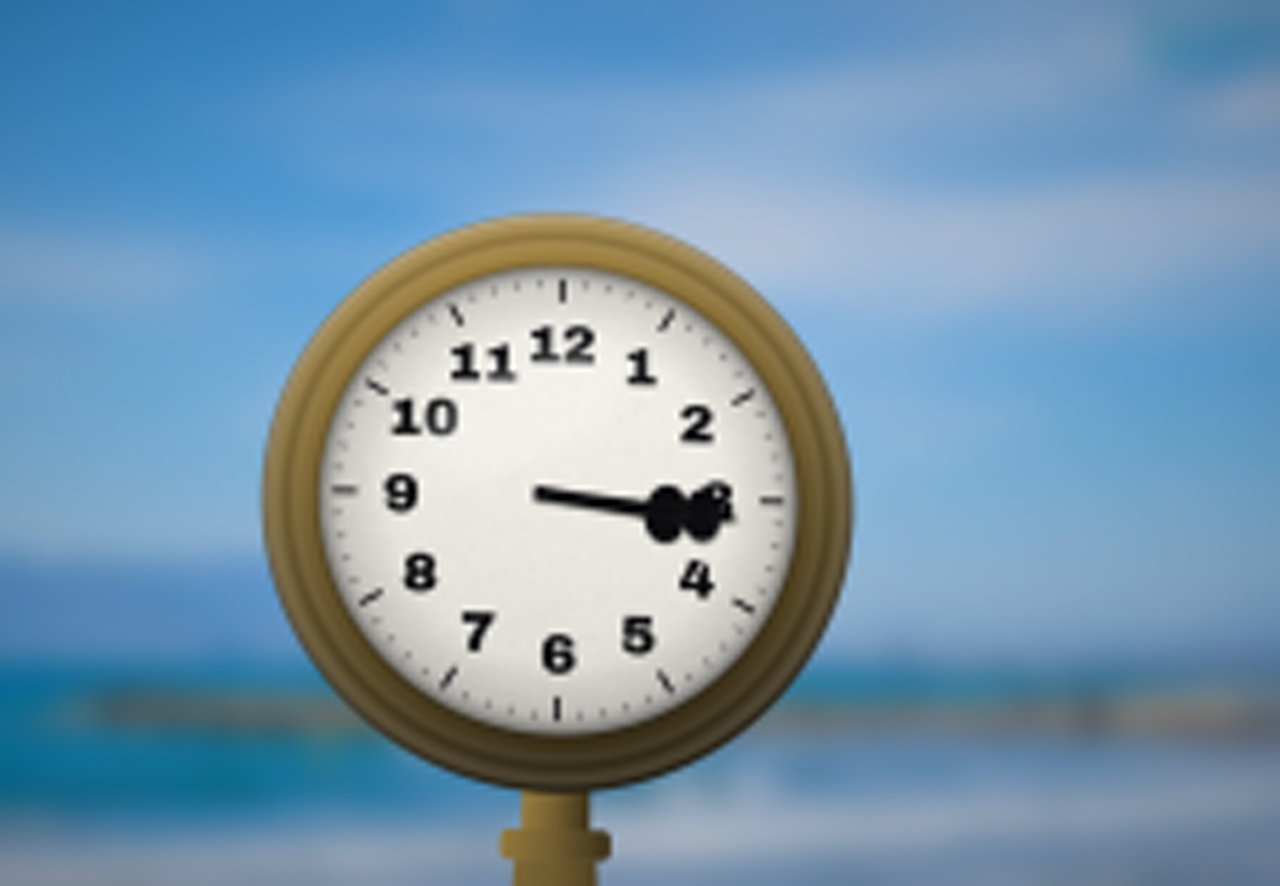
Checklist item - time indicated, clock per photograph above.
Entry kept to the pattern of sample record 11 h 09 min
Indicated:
3 h 16 min
